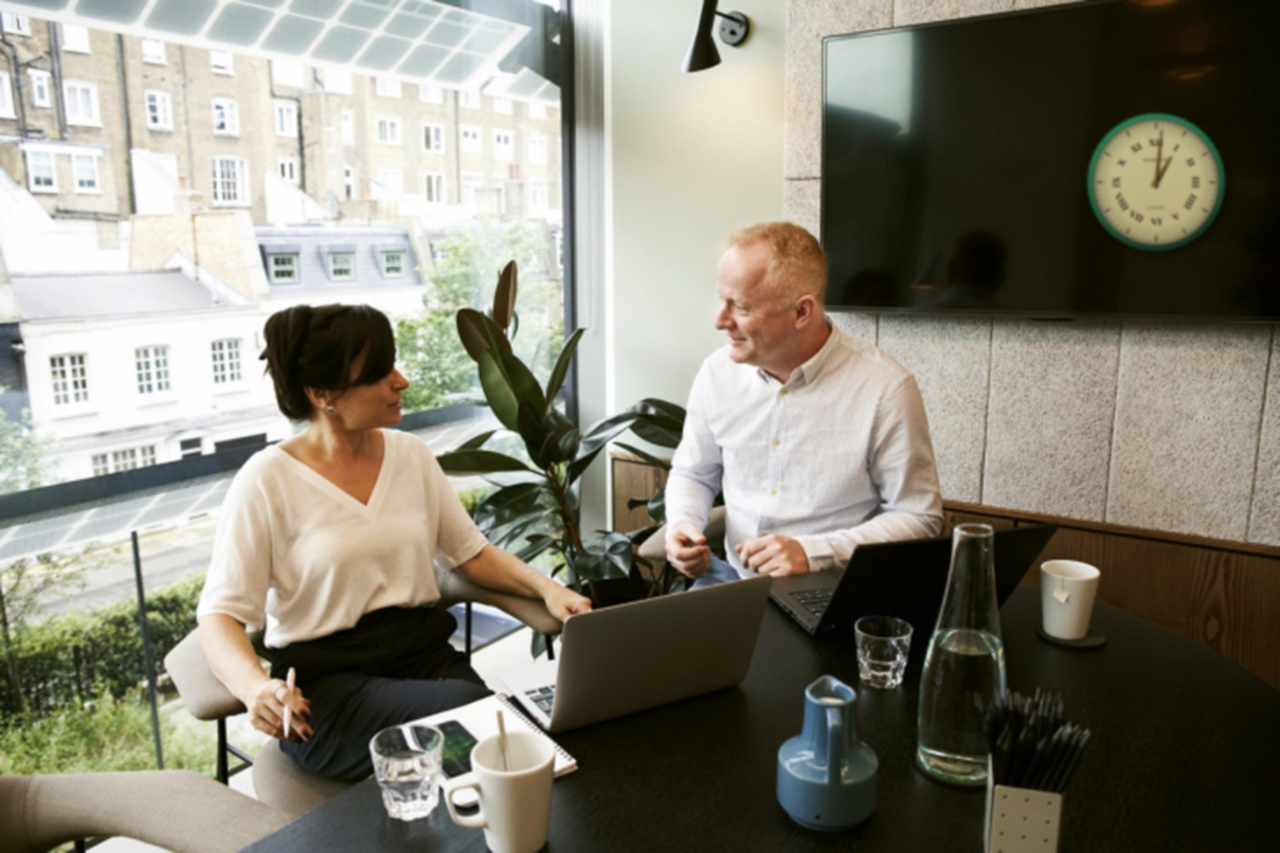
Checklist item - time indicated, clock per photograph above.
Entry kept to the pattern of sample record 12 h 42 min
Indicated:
1 h 01 min
